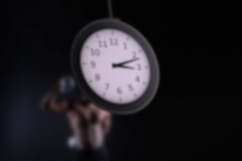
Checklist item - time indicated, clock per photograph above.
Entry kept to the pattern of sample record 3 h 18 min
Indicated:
3 h 12 min
